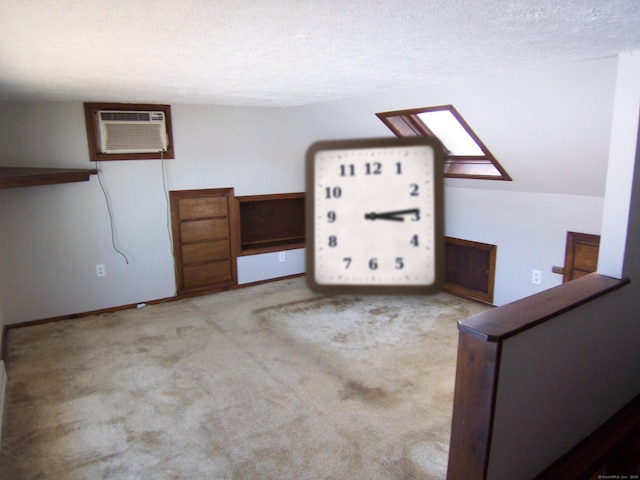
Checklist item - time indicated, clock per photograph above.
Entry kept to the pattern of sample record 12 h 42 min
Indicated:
3 h 14 min
